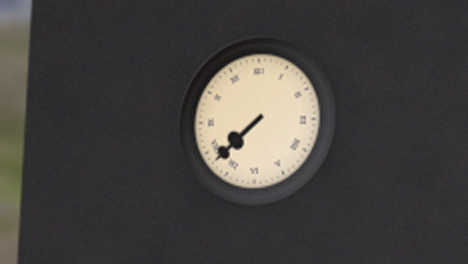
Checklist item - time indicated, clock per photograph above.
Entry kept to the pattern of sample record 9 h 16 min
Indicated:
7 h 38 min
